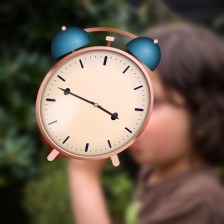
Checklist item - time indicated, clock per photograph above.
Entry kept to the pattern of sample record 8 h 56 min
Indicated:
3 h 48 min
